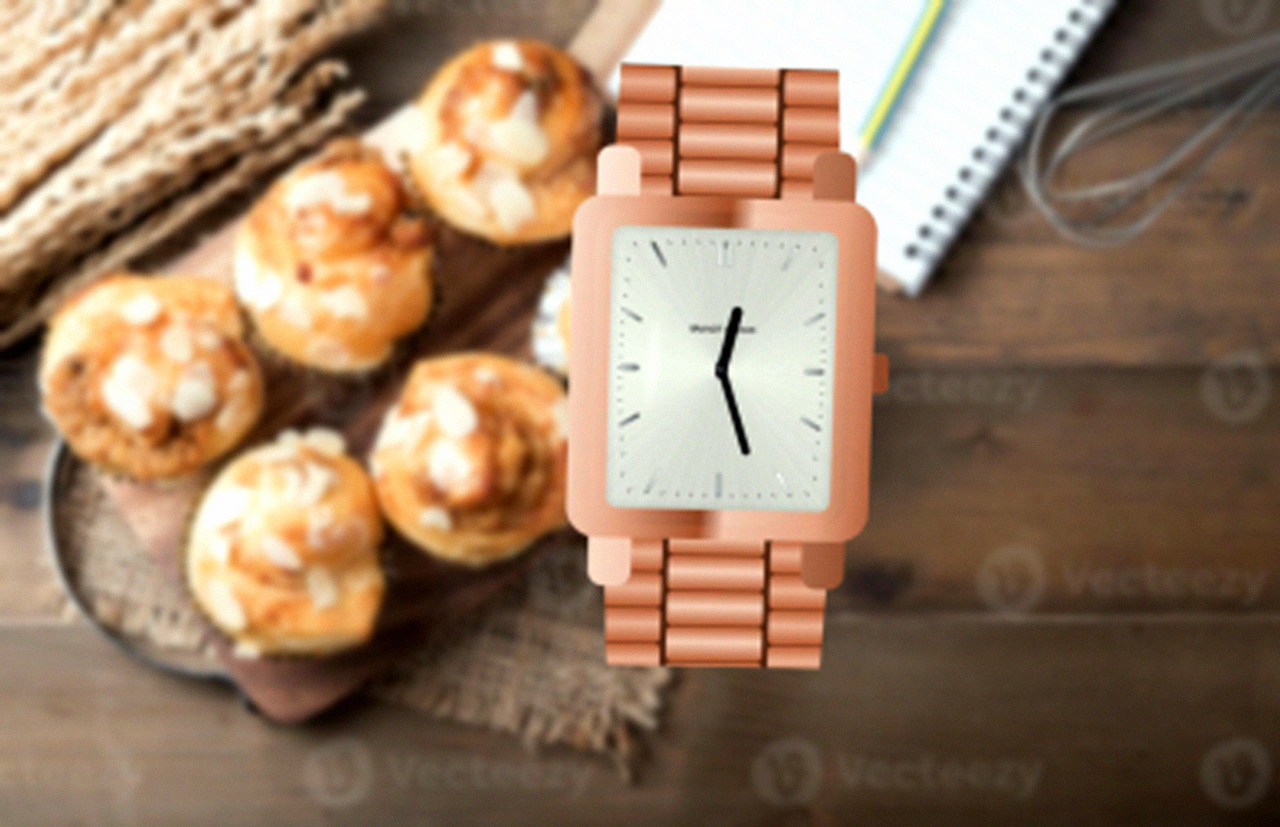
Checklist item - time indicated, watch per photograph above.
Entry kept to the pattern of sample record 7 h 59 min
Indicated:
12 h 27 min
